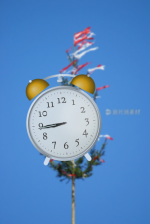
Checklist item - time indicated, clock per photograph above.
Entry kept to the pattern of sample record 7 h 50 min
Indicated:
8 h 44 min
